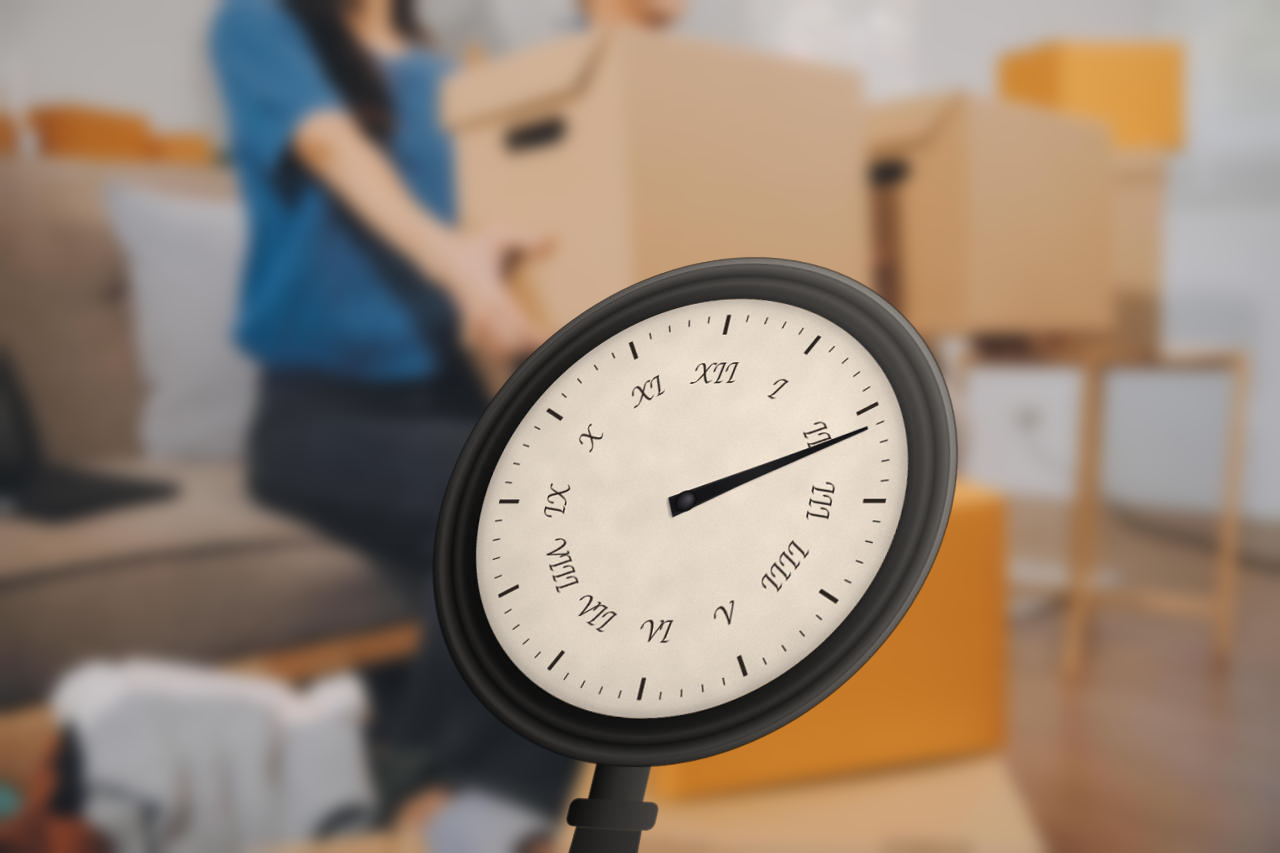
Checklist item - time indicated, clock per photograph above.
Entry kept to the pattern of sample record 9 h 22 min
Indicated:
2 h 11 min
